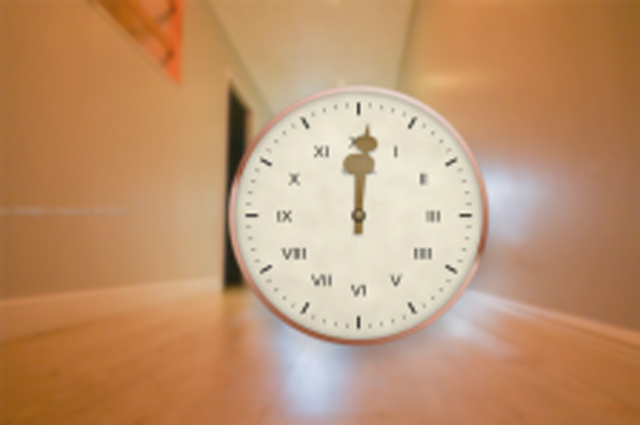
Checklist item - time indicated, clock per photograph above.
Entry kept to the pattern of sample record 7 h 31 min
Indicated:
12 h 01 min
